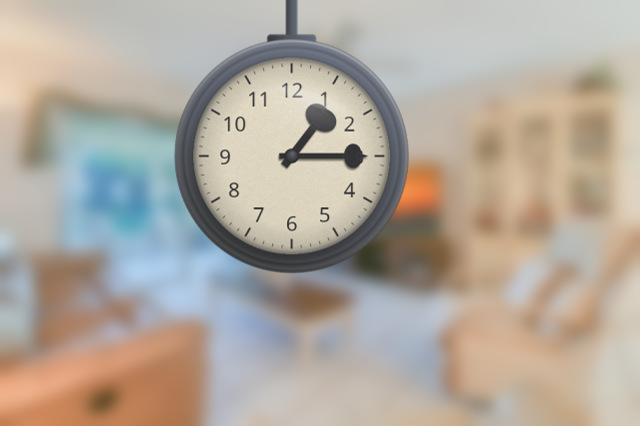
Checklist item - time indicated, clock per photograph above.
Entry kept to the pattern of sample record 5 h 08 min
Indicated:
1 h 15 min
